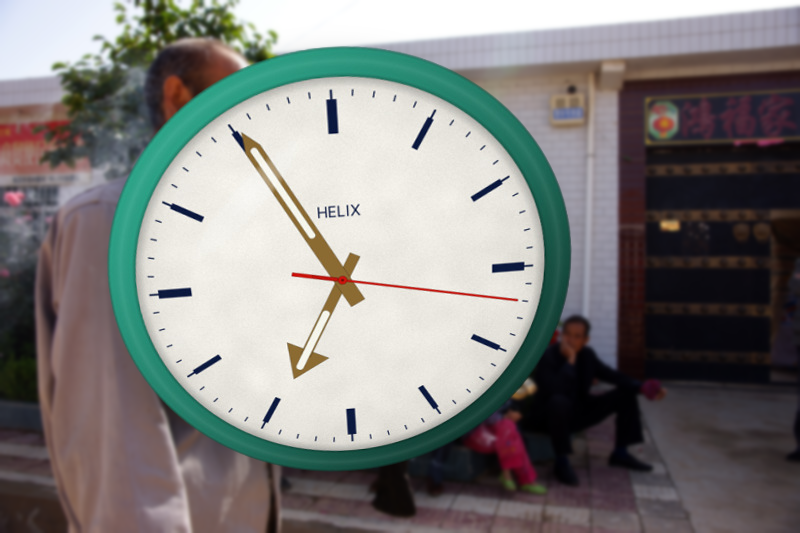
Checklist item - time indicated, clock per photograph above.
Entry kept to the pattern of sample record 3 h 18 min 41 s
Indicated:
6 h 55 min 17 s
